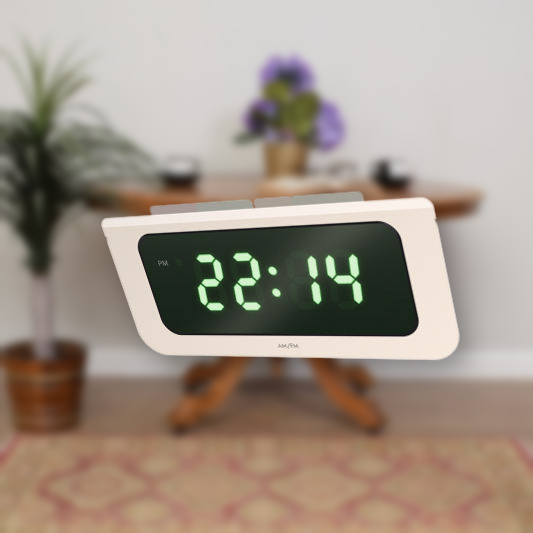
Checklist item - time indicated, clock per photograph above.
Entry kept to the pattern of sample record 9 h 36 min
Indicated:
22 h 14 min
